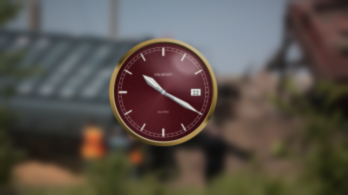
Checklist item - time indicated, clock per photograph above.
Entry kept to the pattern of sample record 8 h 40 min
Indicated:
10 h 20 min
